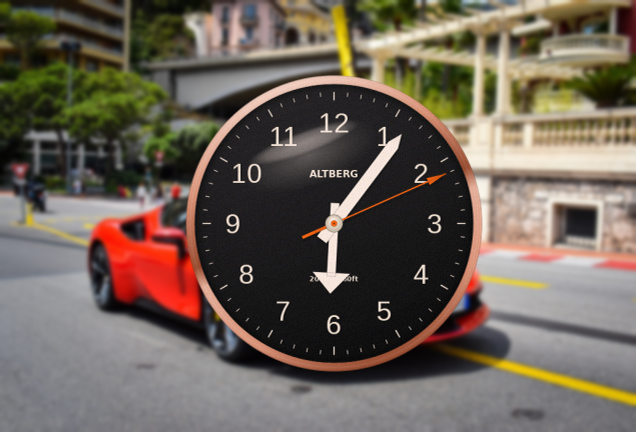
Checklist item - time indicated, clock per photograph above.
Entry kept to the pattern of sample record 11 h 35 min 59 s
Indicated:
6 h 06 min 11 s
